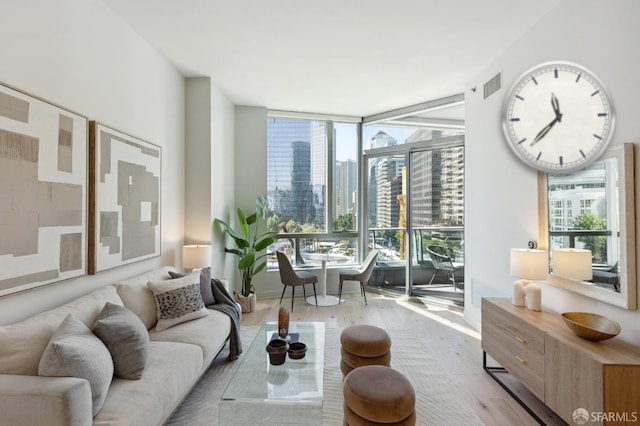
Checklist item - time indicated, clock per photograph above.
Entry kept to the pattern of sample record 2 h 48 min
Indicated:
11 h 38 min
